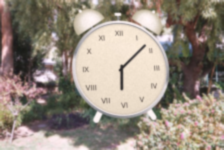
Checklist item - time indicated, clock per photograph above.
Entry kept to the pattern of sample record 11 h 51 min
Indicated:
6 h 08 min
